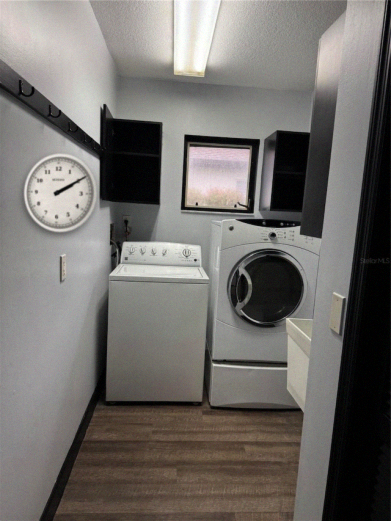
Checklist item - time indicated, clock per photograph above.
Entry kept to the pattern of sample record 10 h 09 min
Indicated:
2 h 10 min
